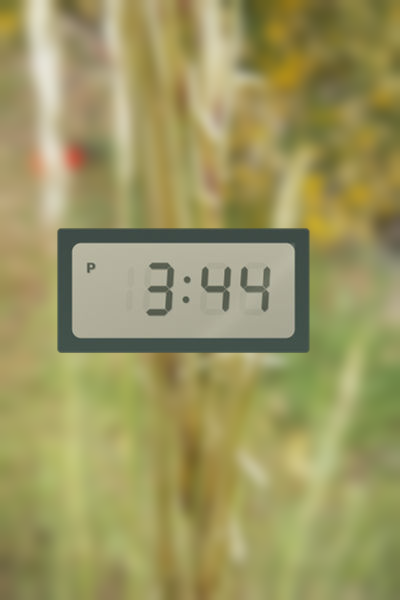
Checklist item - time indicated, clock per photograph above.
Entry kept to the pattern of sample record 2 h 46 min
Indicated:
3 h 44 min
